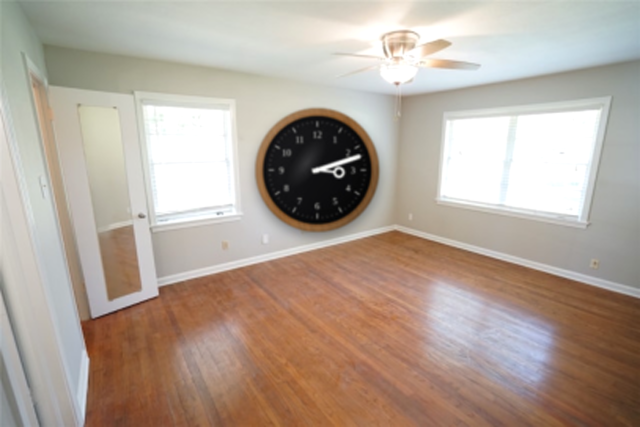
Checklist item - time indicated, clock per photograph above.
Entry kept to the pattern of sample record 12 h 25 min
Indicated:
3 h 12 min
